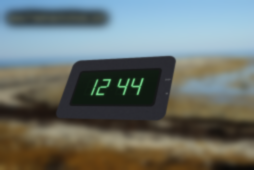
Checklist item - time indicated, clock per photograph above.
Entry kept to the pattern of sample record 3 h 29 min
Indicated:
12 h 44 min
